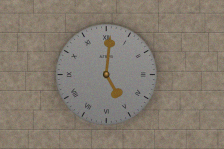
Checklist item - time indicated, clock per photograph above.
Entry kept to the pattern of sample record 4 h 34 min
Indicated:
5 h 01 min
